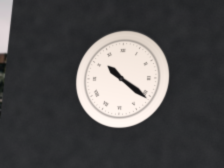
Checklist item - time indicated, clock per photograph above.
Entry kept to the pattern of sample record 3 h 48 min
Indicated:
10 h 21 min
